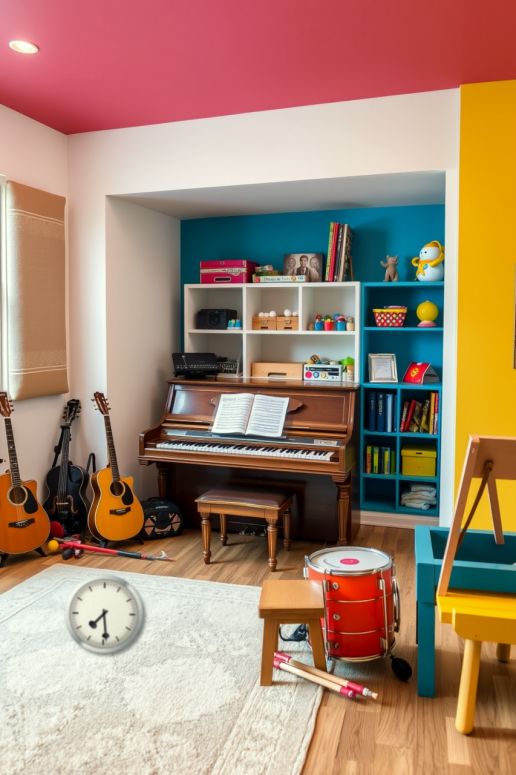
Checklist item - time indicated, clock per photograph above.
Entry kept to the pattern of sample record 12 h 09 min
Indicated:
7 h 29 min
